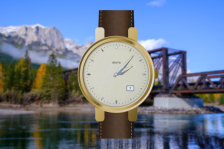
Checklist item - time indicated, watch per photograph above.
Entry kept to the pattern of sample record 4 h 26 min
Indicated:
2 h 07 min
